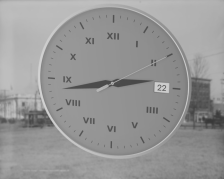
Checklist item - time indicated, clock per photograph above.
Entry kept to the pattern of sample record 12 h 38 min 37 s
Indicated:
2 h 43 min 10 s
